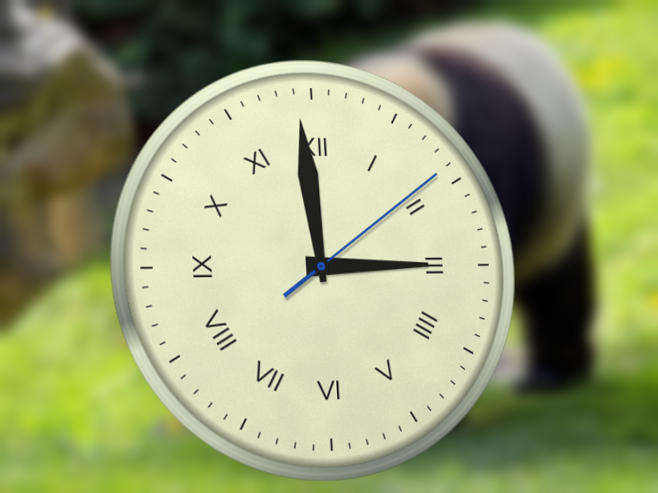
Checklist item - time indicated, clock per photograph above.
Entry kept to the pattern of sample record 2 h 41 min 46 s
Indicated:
2 h 59 min 09 s
